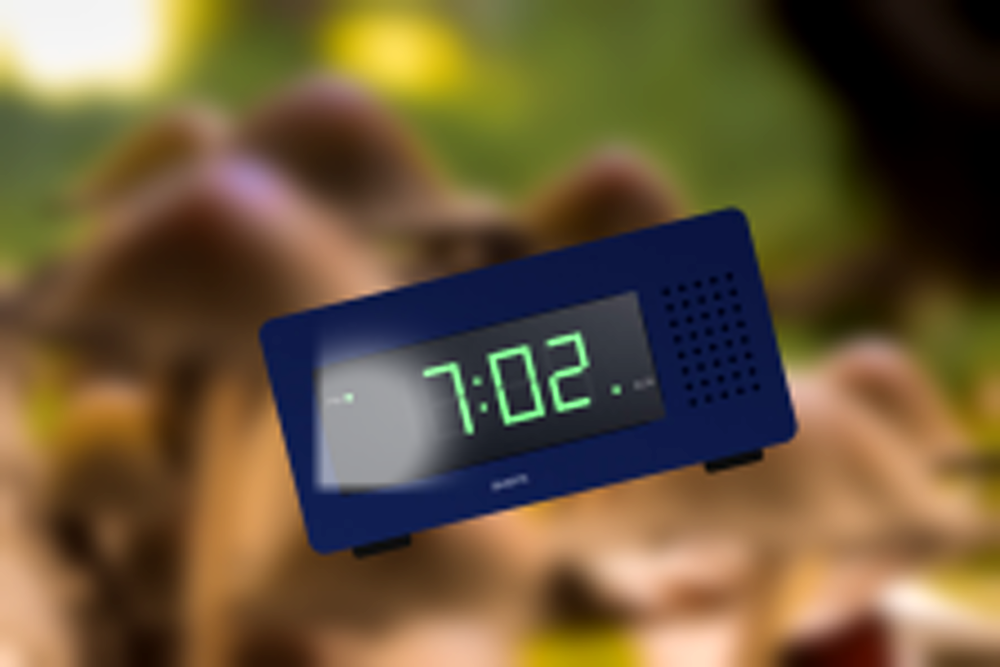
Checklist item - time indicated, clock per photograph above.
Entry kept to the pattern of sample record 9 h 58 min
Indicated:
7 h 02 min
